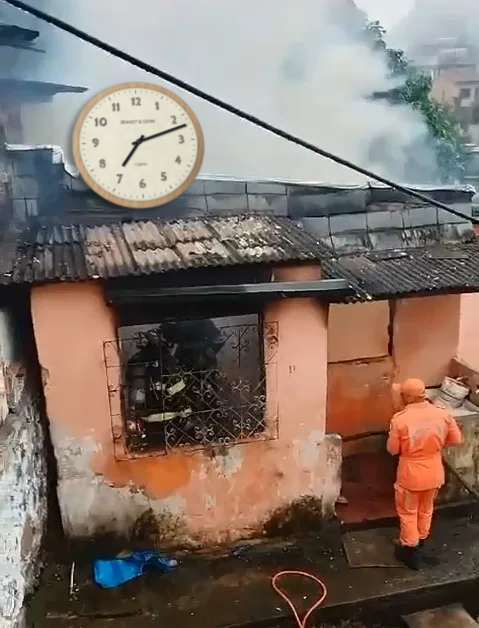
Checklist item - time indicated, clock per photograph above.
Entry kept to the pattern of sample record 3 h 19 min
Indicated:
7 h 12 min
